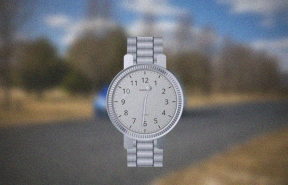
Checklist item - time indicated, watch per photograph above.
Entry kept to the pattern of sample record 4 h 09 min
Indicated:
12 h 31 min
